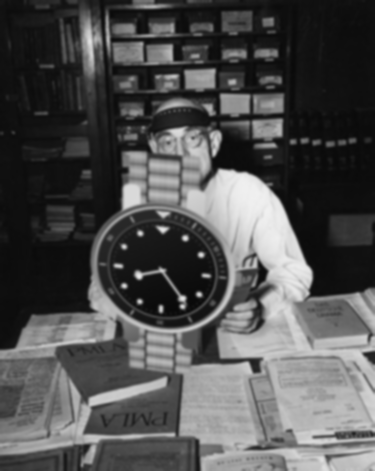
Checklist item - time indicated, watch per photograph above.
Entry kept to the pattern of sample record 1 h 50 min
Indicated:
8 h 24 min
